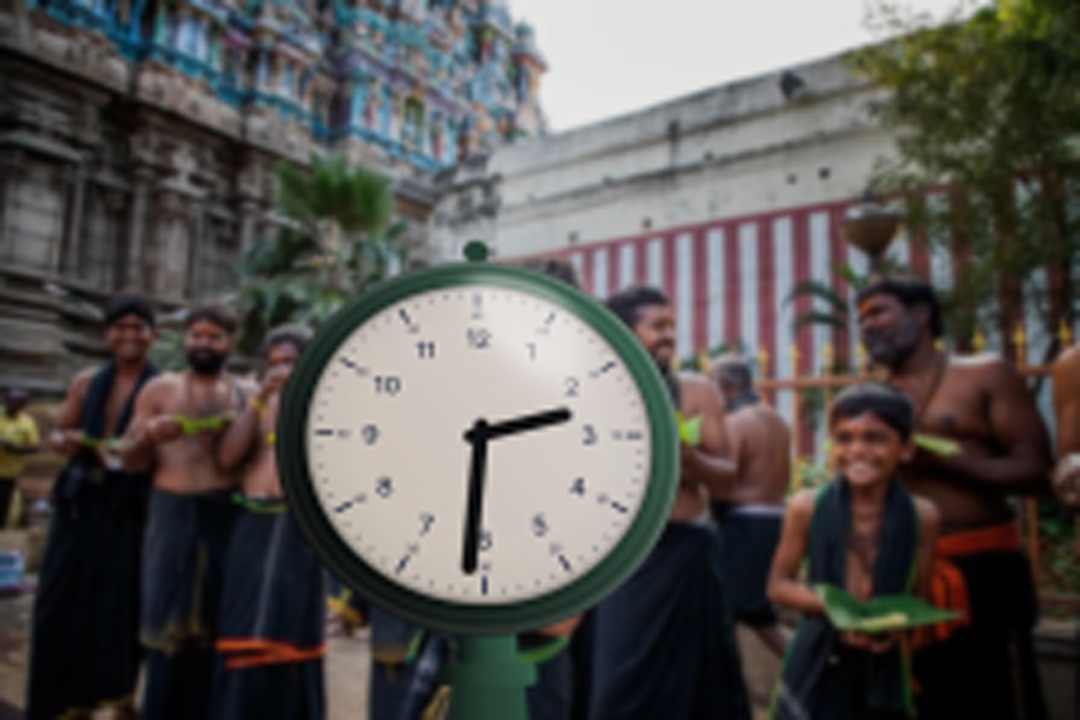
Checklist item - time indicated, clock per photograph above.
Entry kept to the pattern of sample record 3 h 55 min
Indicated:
2 h 31 min
